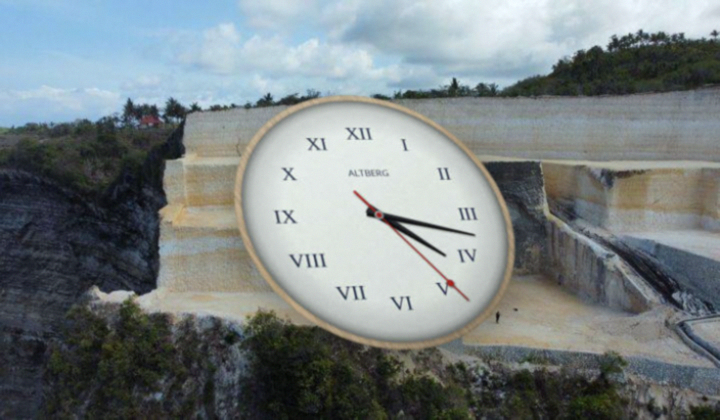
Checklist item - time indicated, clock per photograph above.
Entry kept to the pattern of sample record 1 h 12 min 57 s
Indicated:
4 h 17 min 24 s
